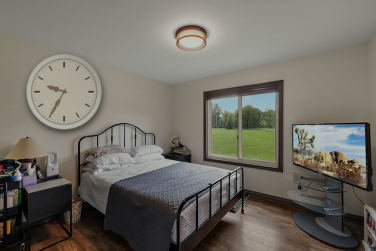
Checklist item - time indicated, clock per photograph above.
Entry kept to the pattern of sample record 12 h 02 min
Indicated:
9 h 35 min
